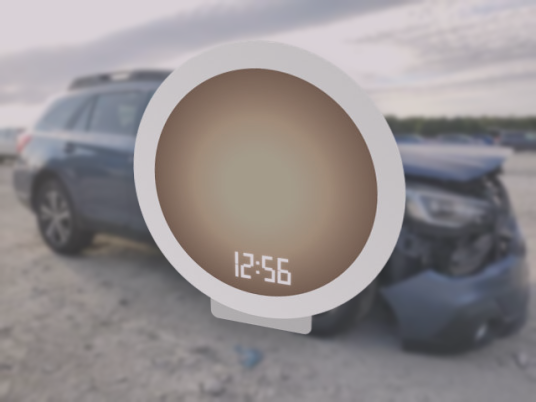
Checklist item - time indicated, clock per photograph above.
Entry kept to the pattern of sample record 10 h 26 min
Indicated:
12 h 56 min
